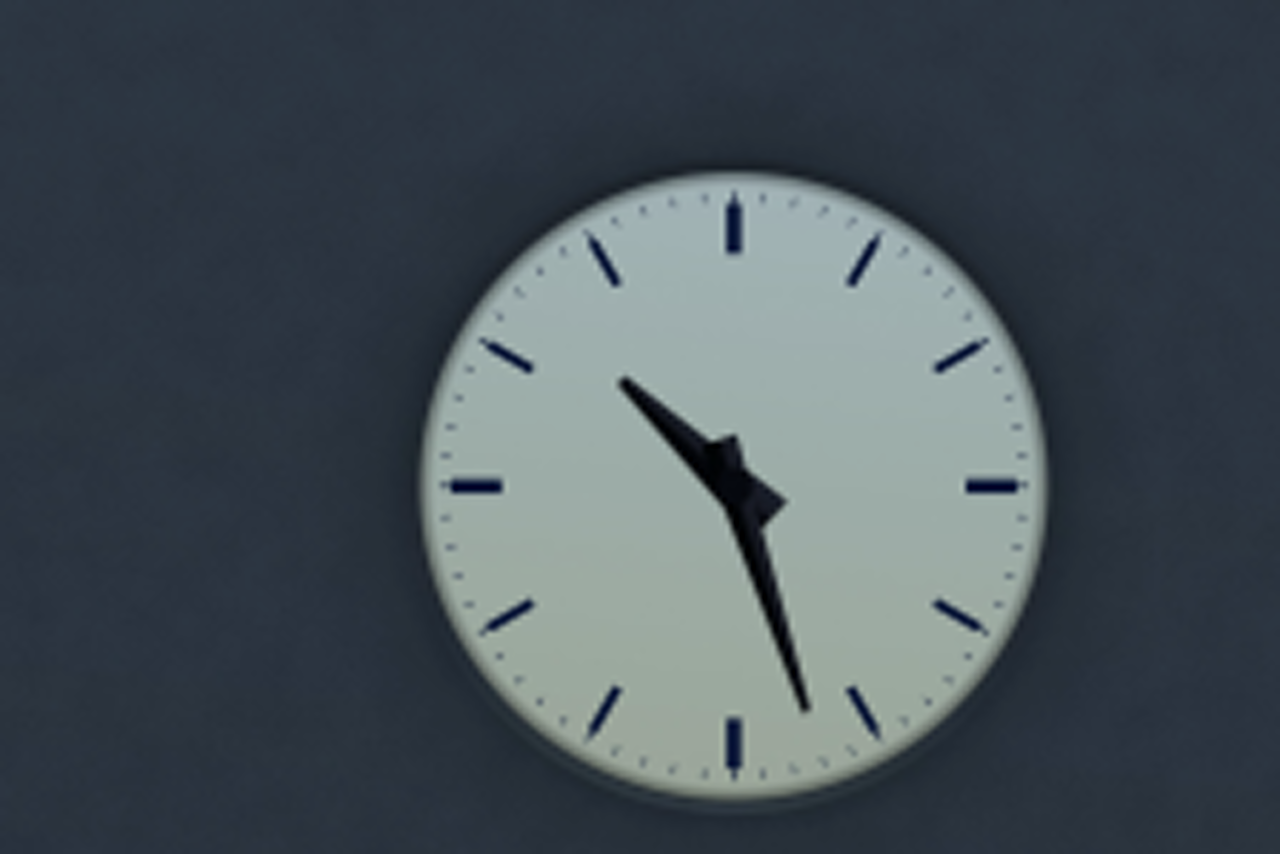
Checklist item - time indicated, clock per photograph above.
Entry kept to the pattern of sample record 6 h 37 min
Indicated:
10 h 27 min
